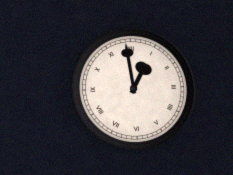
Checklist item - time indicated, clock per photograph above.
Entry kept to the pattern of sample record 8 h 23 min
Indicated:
12 h 59 min
